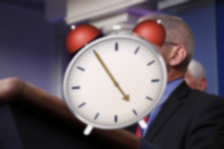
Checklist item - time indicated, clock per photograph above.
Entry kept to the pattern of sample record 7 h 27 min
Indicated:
4 h 55 min
